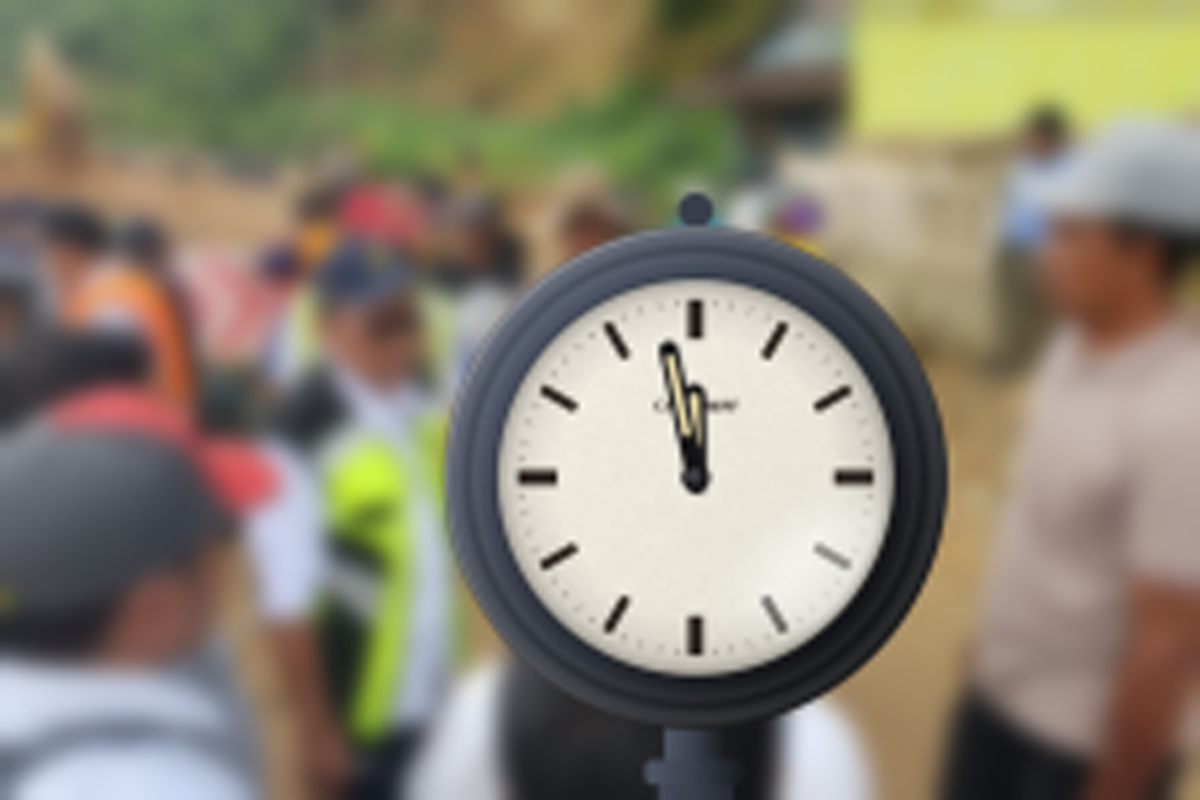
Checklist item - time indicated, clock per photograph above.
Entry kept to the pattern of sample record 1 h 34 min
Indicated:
11 h 58 min
